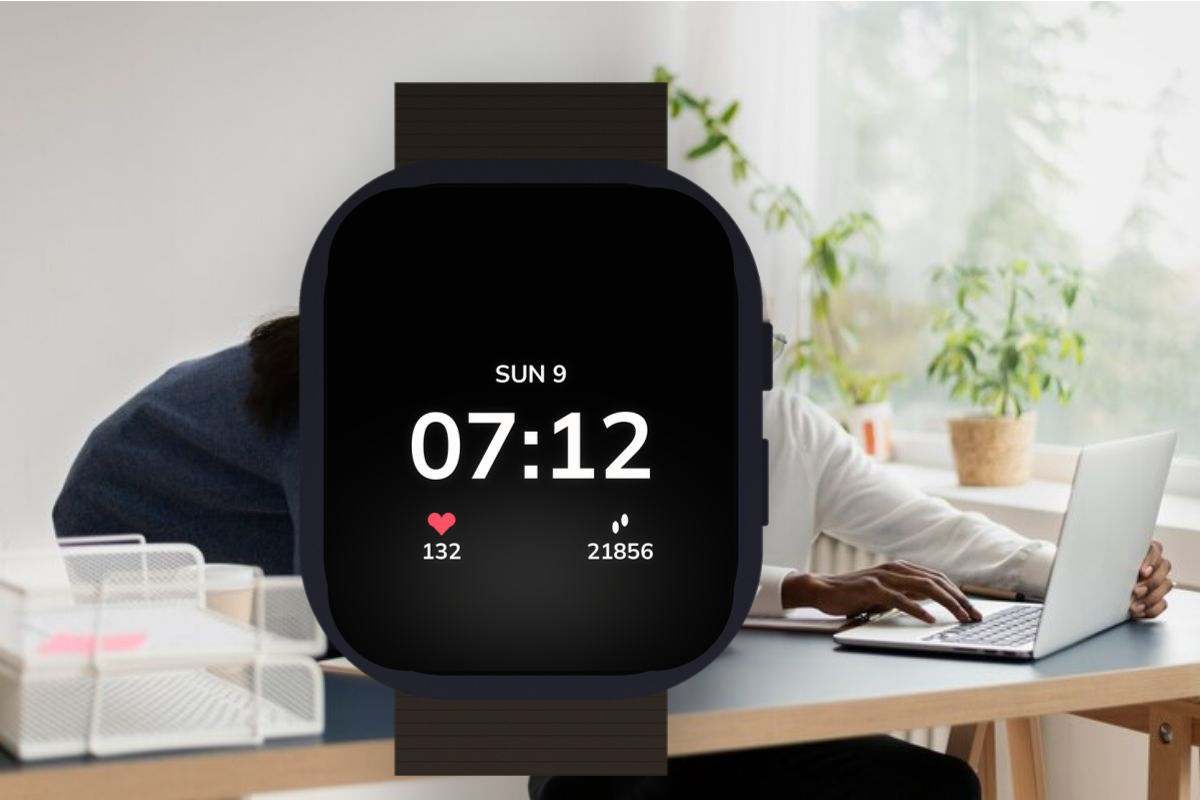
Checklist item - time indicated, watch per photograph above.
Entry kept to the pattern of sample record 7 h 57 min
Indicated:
7 h 12 min
